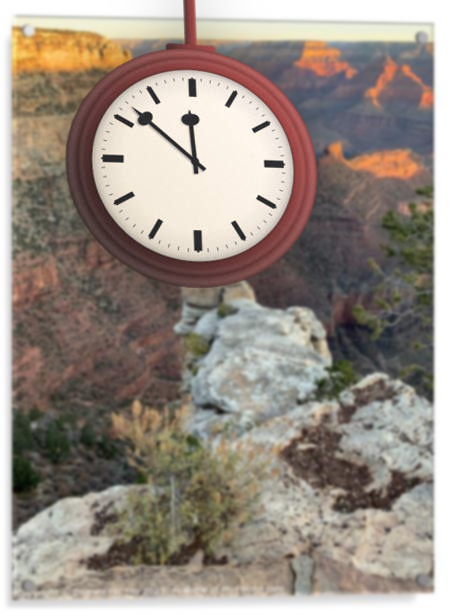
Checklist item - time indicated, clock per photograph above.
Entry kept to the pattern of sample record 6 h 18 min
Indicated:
11 h 52 min
